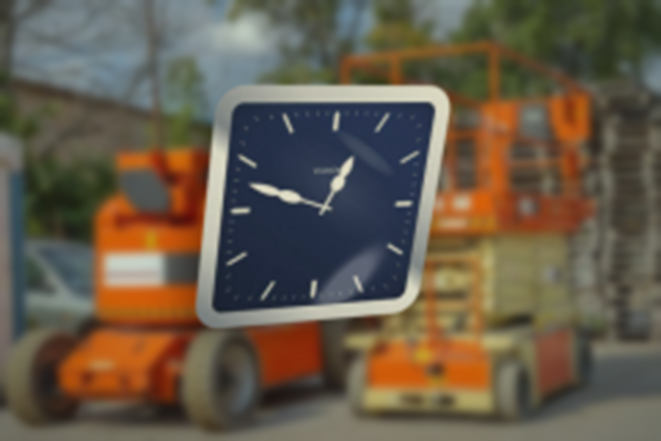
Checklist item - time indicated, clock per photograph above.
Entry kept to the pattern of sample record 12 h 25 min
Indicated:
12 h 48 min
